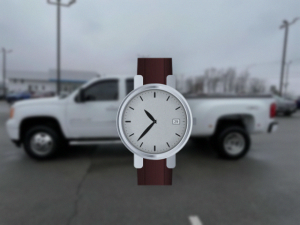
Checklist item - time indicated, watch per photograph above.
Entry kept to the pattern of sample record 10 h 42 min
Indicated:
10 h 37 min
